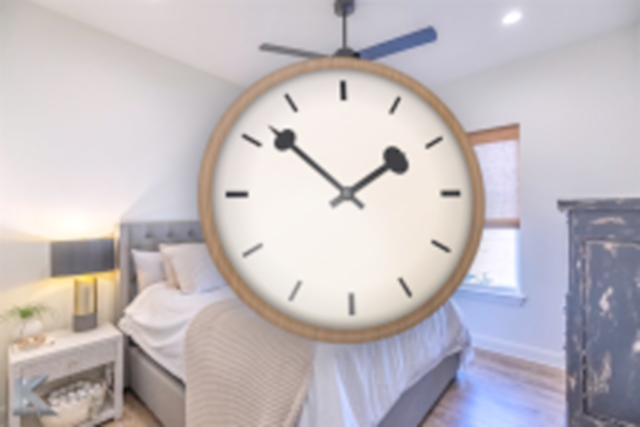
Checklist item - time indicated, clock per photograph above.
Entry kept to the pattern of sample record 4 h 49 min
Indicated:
1 h 52 min
